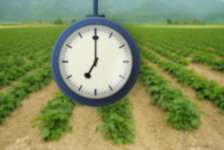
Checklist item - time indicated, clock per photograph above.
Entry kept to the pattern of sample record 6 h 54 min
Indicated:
7 h 00 min
